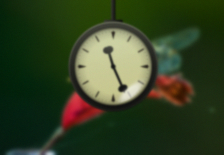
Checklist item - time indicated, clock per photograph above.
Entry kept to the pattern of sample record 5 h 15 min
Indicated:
11 h 26 min
